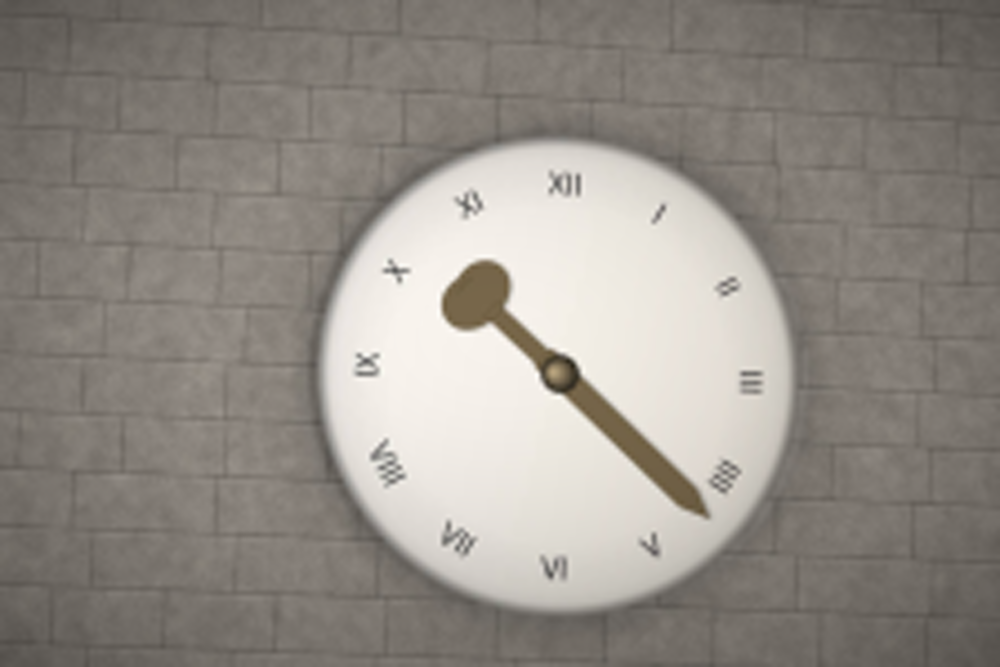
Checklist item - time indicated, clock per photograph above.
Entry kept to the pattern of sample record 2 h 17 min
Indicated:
10 h 22 min
